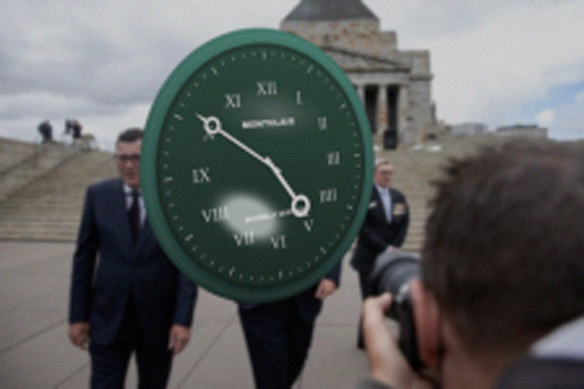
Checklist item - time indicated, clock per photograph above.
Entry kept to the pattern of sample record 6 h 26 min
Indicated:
4 h 51 min
